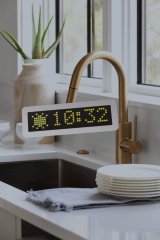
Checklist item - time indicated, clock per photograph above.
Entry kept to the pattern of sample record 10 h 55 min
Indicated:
10 h 32 min
